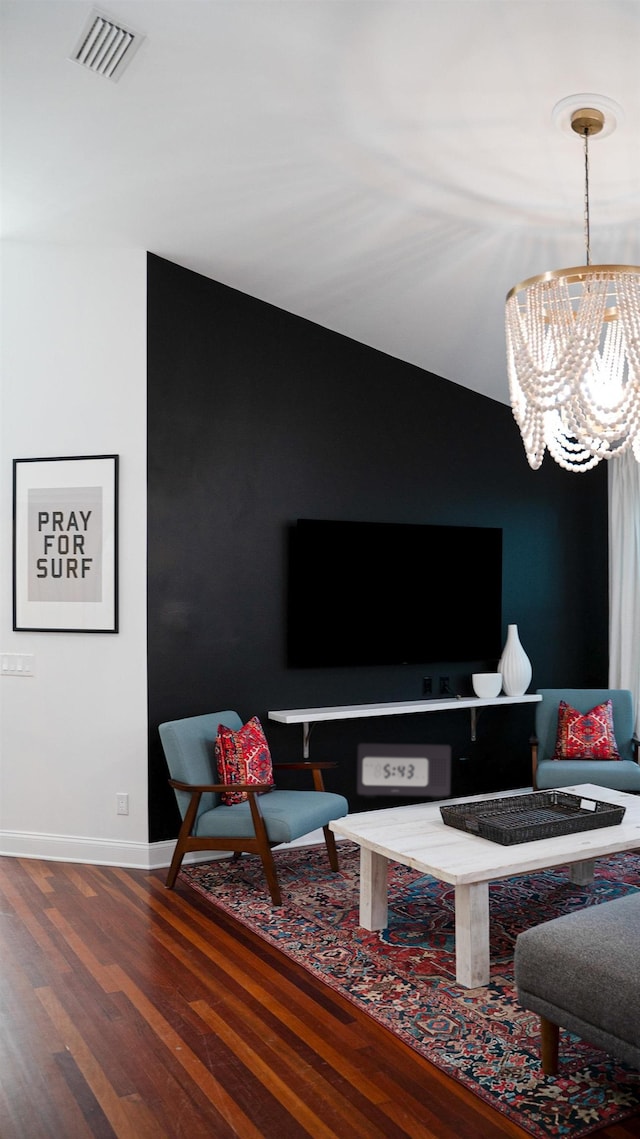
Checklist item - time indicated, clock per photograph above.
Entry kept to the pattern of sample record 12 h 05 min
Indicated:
5 h 43 min
